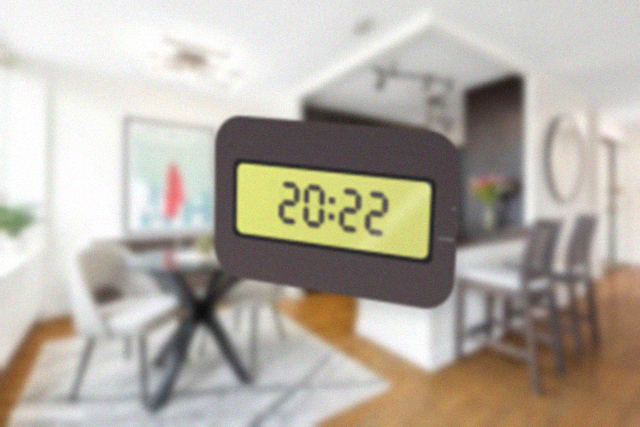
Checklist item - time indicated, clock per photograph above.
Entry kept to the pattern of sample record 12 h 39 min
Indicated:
20 h 22 min
